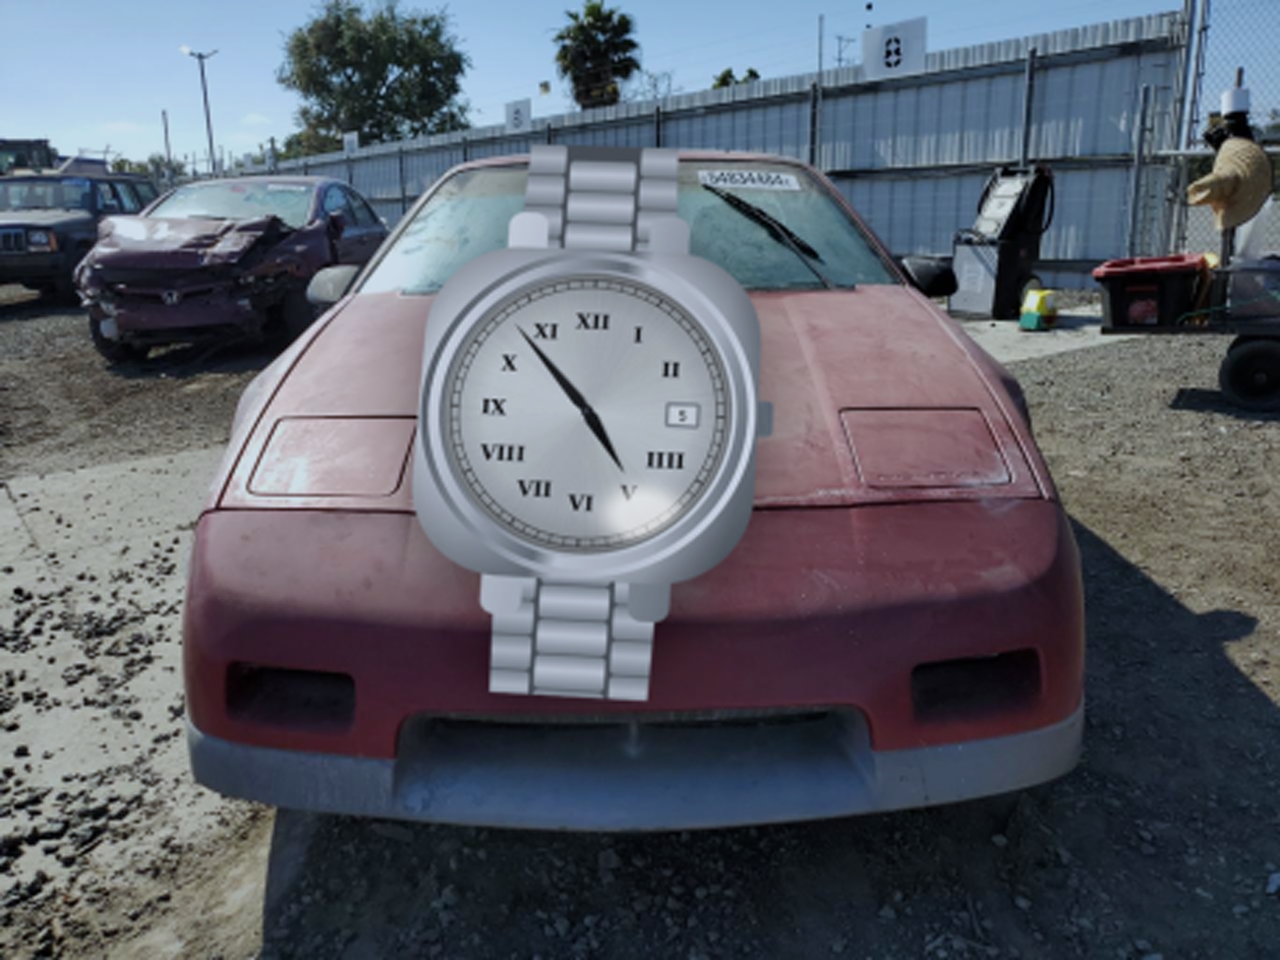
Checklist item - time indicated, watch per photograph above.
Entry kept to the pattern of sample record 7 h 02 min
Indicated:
4 h 53 min
